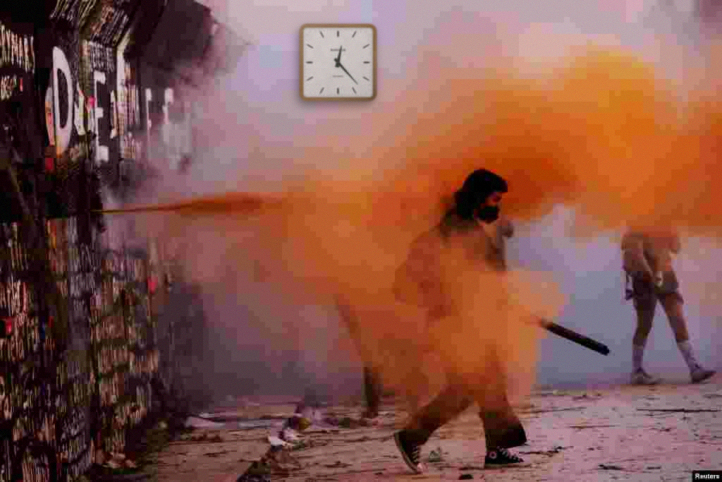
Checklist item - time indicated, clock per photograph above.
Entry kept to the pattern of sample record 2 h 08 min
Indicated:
12 h 23 min
